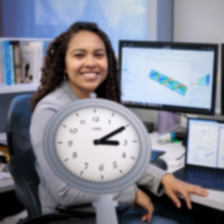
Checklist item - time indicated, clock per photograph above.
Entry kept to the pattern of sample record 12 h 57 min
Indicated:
3 h 10 min
